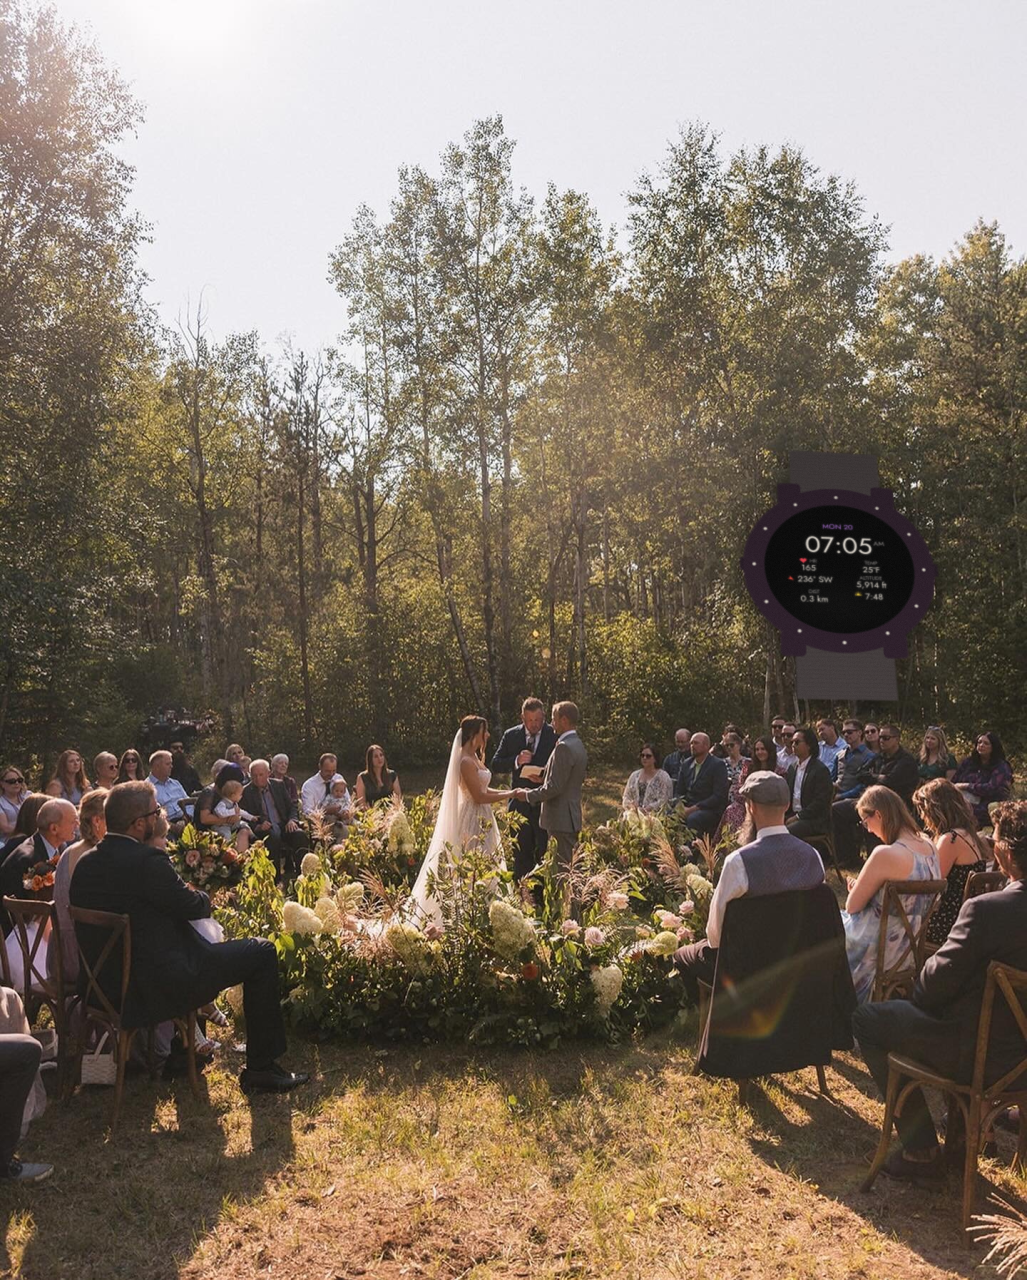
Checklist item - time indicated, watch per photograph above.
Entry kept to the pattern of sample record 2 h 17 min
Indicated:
7 h 05 min
